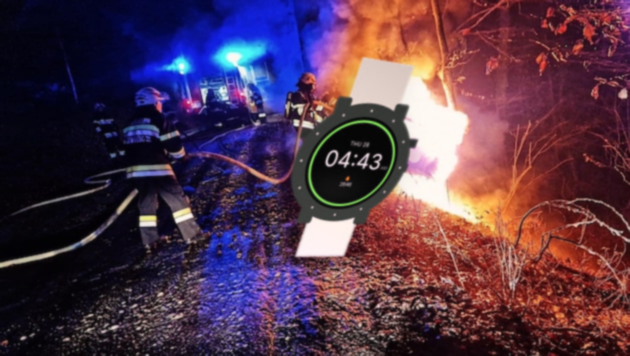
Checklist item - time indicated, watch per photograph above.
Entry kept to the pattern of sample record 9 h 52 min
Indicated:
4 h 43 min
